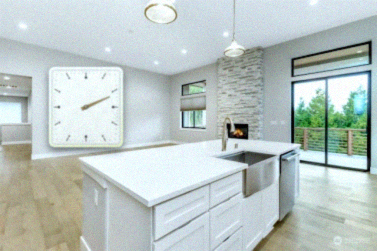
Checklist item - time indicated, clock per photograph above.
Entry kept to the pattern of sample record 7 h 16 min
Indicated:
2 h 11 min
